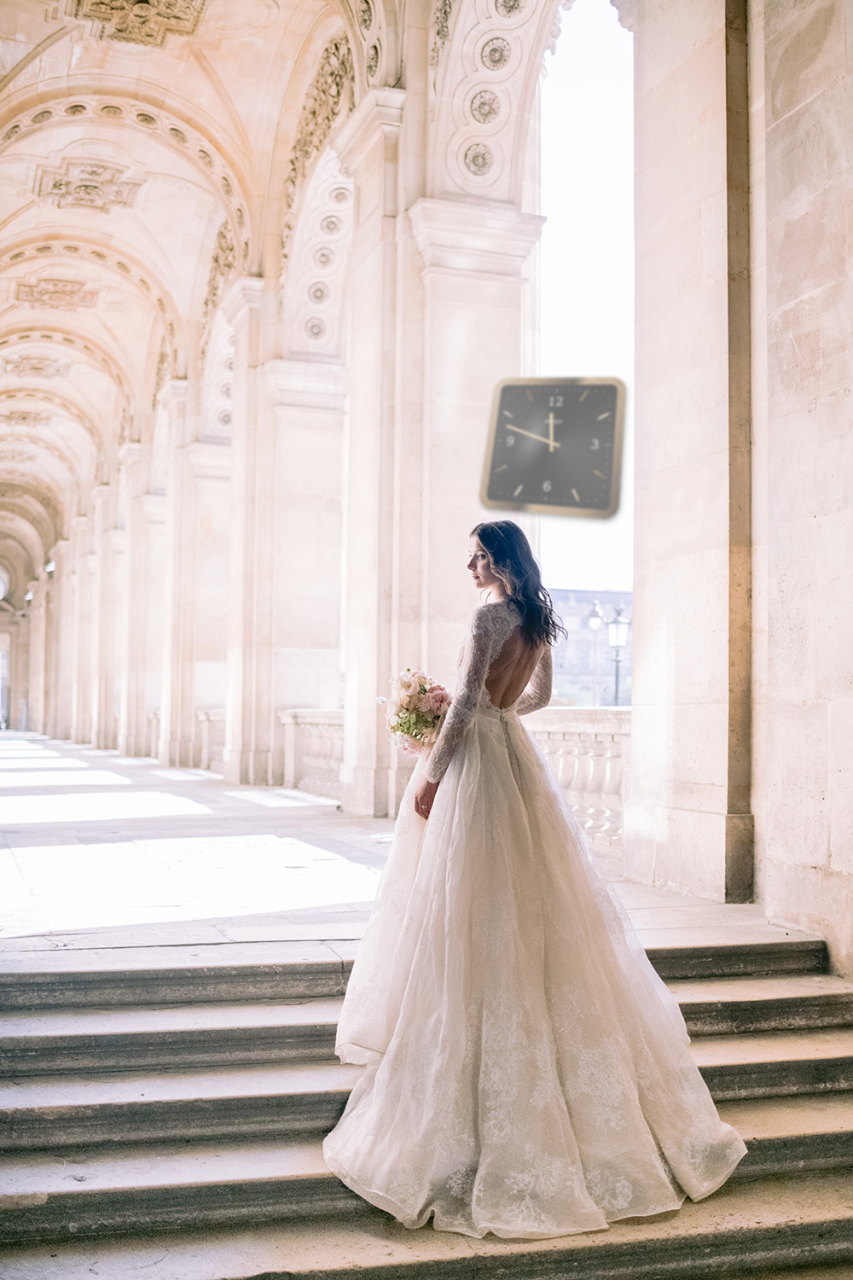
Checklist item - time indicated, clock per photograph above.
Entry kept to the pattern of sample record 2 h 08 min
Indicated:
11 h 48 min
